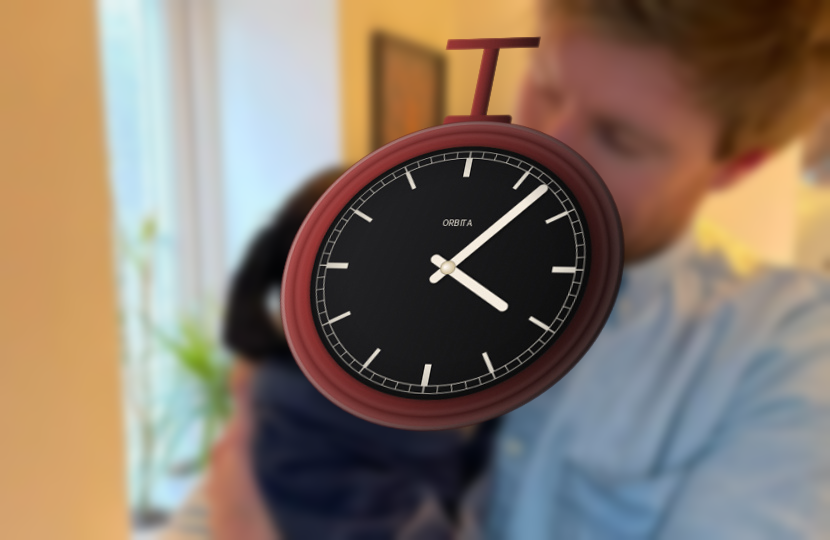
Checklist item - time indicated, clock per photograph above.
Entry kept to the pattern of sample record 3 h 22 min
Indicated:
4 h 07 min
